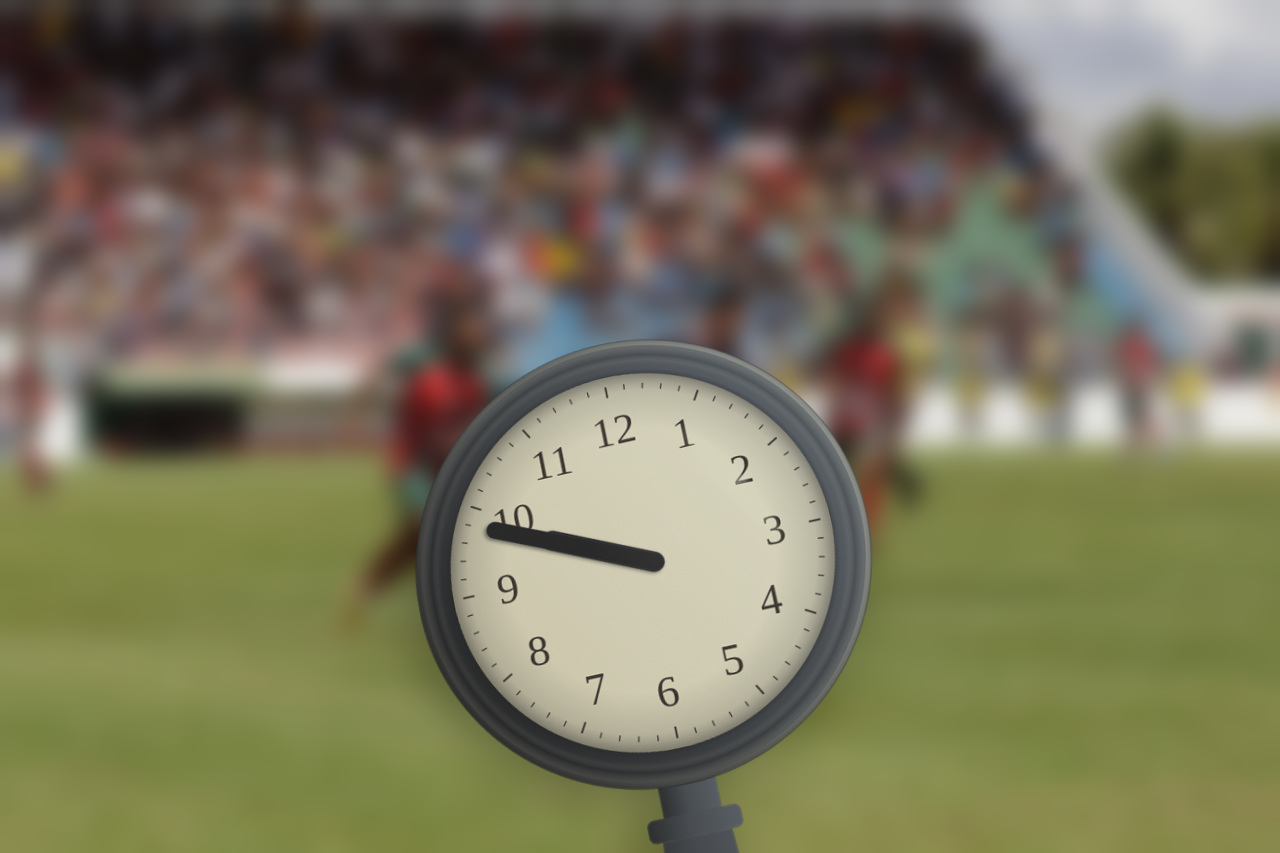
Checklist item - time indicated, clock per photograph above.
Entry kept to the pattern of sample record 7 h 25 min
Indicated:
9 h 49 min
